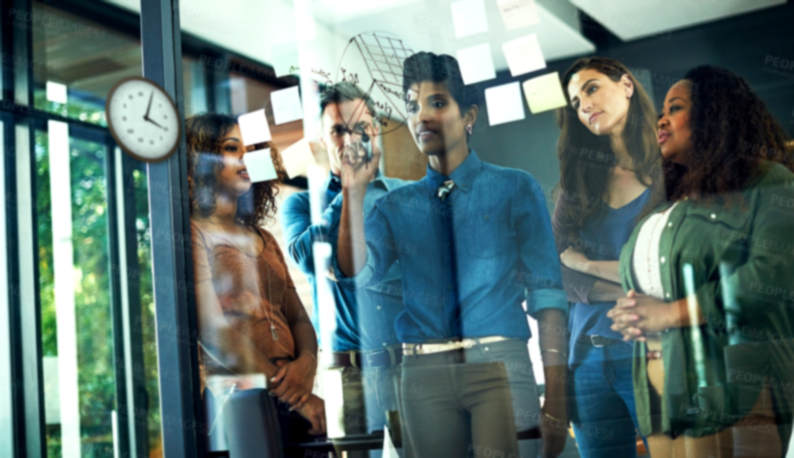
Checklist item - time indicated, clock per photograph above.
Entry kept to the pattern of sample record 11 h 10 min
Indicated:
4 h 05 min
